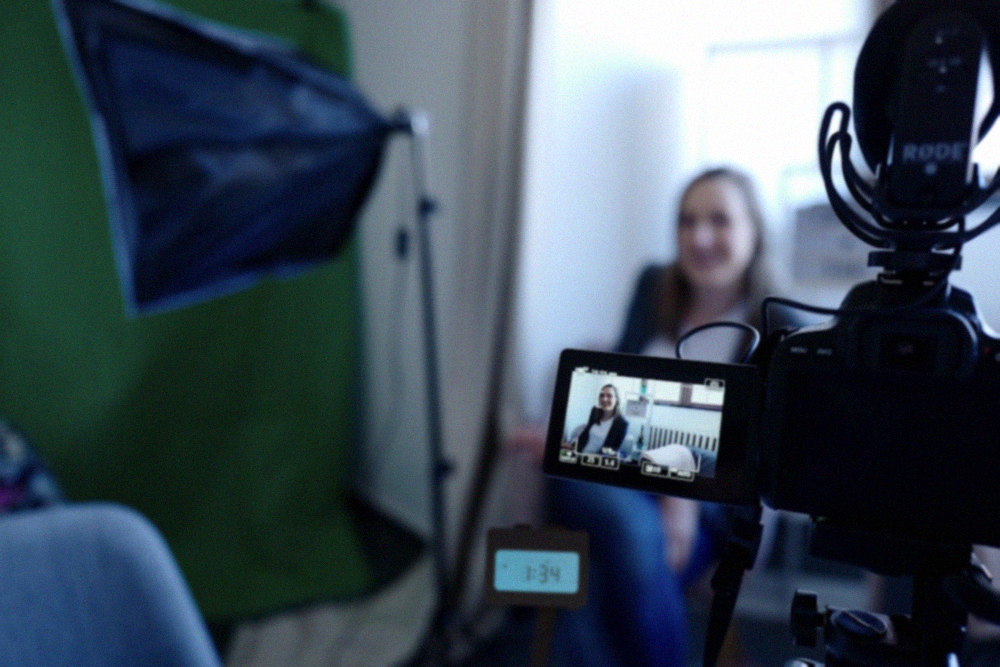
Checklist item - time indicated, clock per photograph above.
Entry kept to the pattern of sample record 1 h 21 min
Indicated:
1 h 34 min
